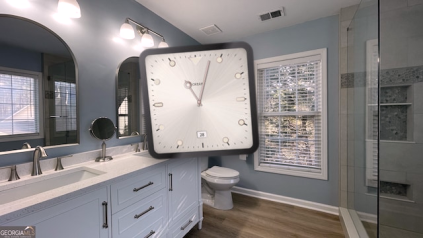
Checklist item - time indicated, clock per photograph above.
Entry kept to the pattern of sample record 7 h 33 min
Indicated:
11 h 03 min
